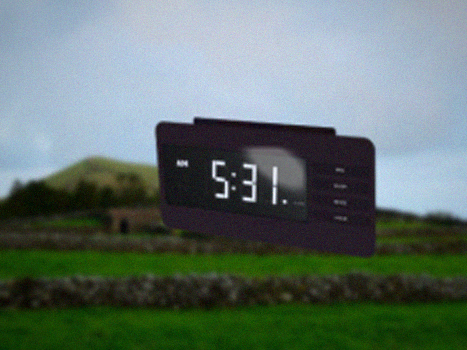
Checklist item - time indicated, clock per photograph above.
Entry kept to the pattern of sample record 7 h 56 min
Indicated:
5 h 31 min
